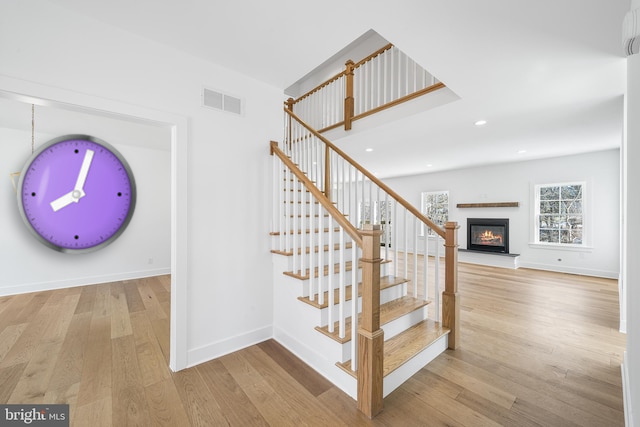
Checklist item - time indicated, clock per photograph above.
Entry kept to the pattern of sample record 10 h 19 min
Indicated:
8 h 03 min
